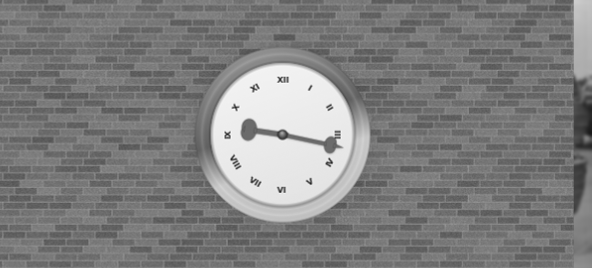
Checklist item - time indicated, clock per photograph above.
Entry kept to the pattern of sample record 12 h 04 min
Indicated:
9 h 17 min
